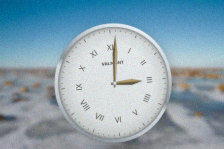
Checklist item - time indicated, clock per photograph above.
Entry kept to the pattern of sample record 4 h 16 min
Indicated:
3 h 01 min
